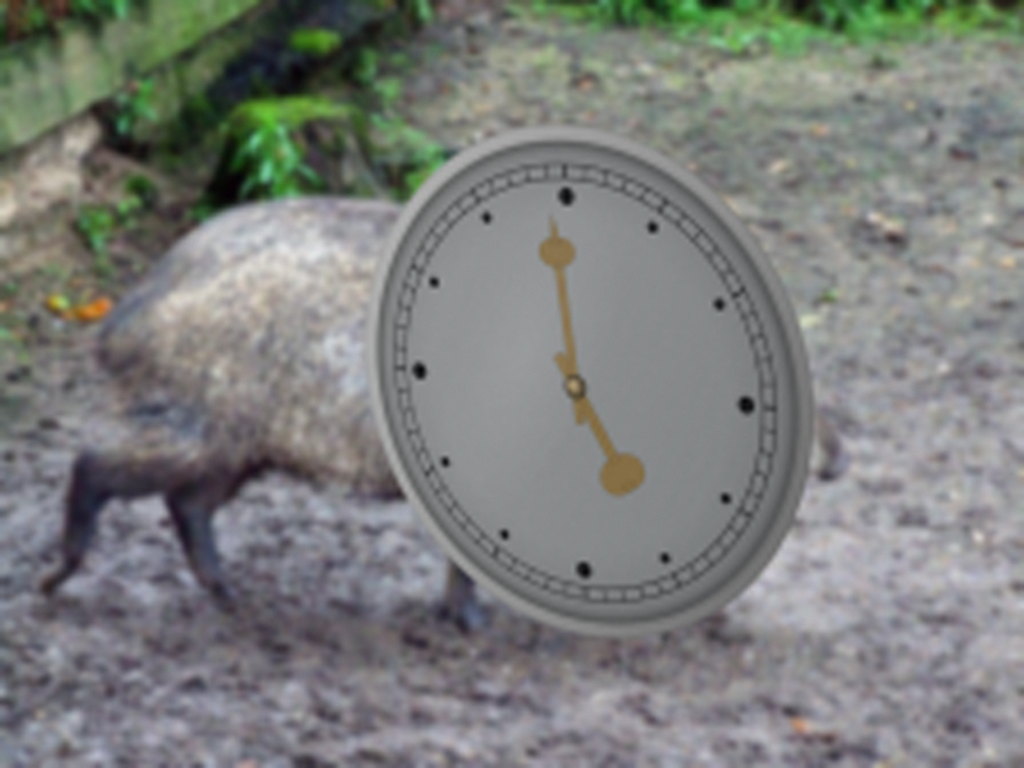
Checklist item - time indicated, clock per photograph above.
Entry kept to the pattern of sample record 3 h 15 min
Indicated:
4 h 59 min
